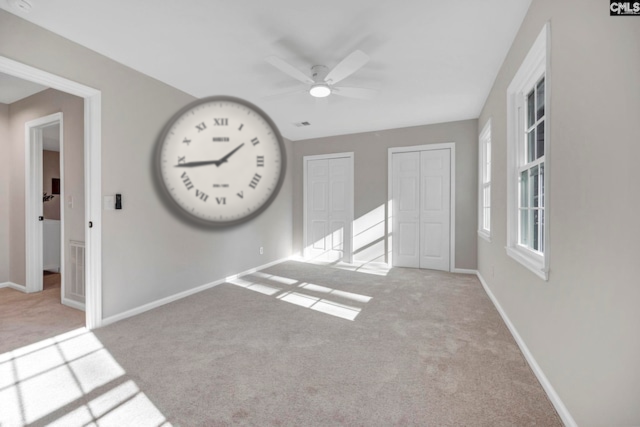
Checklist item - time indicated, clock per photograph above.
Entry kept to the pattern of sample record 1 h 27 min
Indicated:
1 h 44 min
